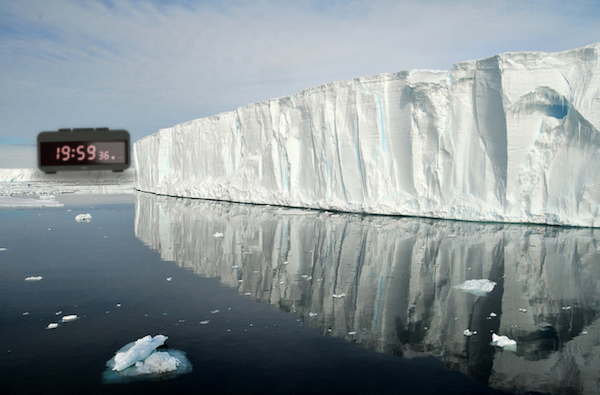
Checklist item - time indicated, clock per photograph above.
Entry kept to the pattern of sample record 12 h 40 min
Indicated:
19 h 59 min
